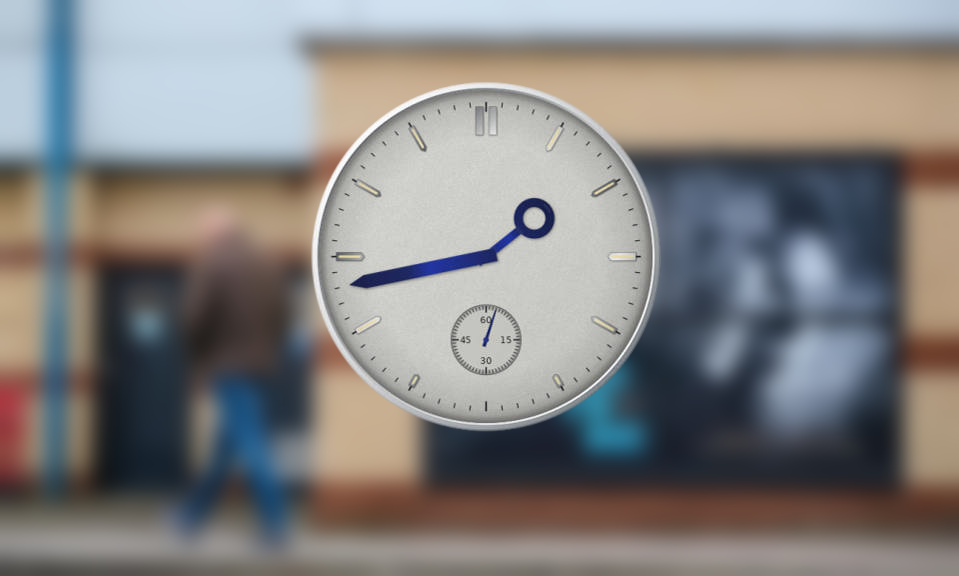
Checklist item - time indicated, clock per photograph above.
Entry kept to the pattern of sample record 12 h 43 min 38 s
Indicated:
1 h 43 min 03 s
